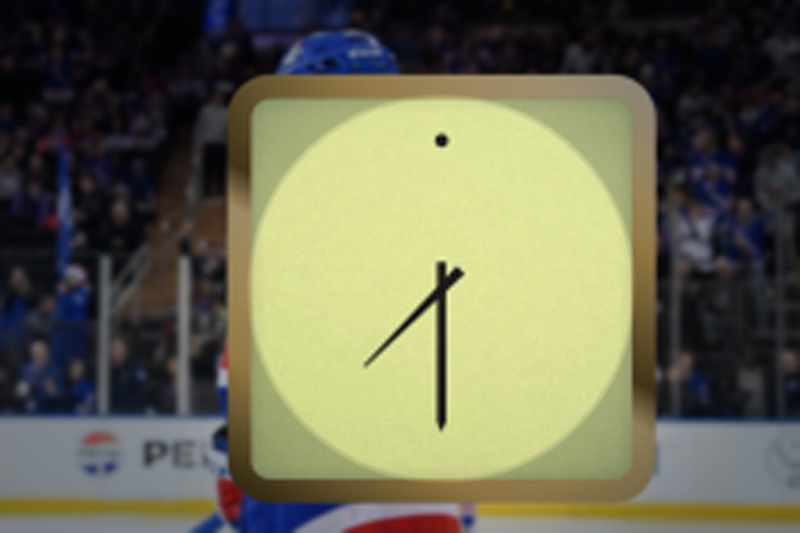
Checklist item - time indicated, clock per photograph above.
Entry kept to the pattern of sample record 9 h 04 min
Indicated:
7 h 30 min
